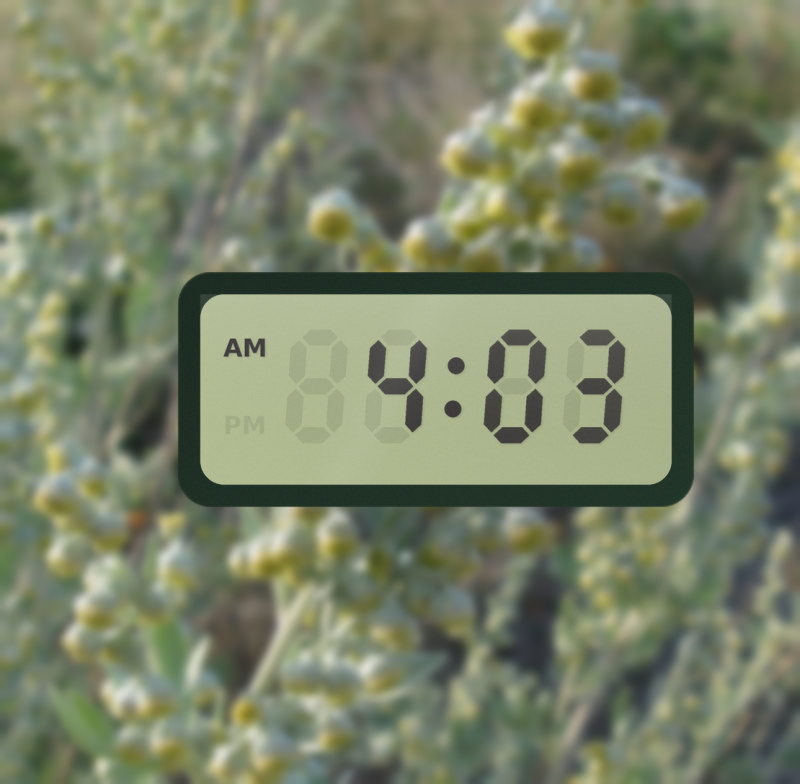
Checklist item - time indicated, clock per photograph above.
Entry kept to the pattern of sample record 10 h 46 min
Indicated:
4 h 03 min
